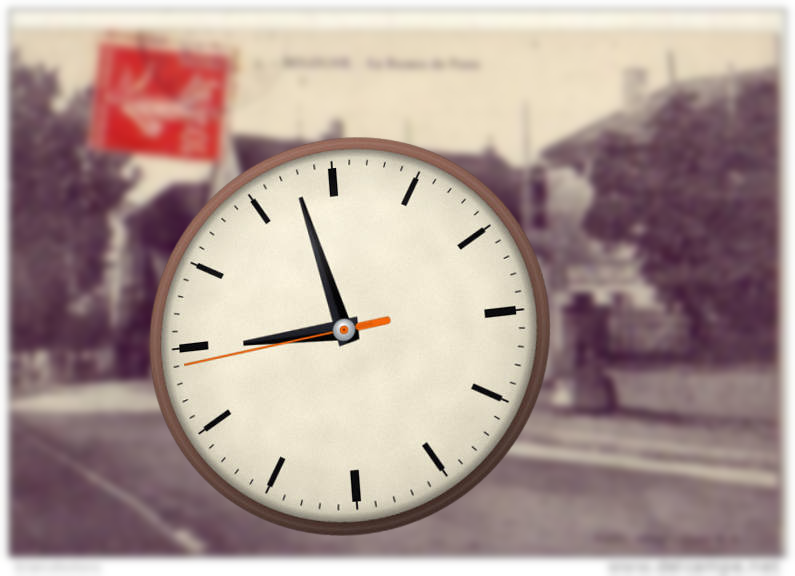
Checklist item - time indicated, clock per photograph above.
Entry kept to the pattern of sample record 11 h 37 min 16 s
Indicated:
8 h 57 min 44 s
